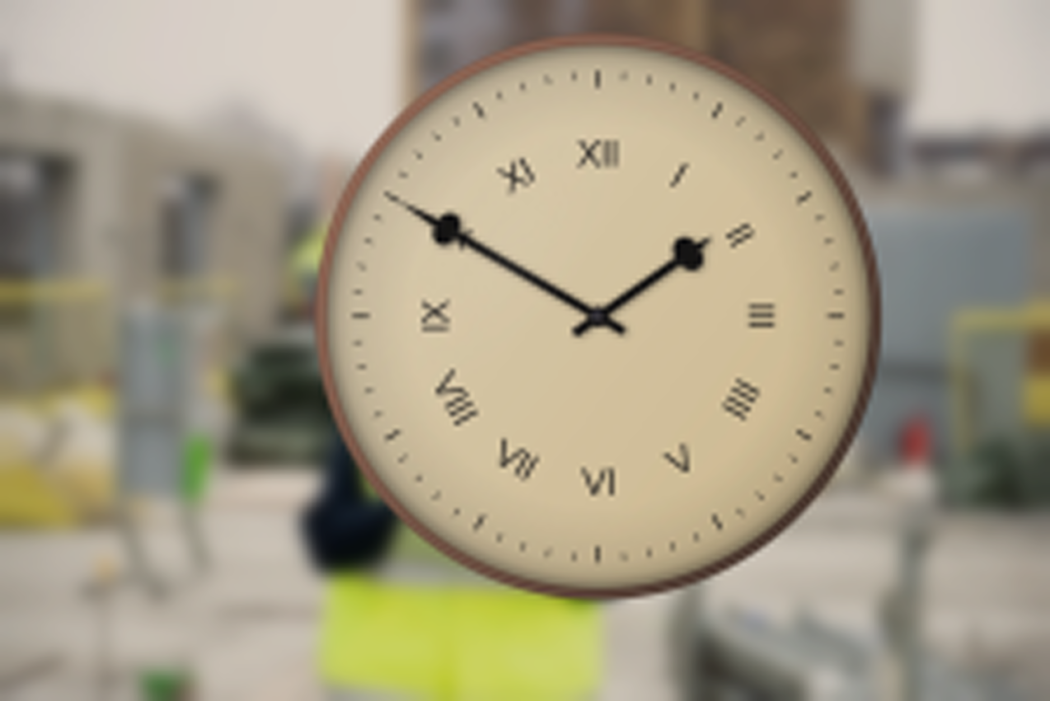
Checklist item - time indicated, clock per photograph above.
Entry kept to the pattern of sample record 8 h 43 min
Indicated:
1 h 50 min
